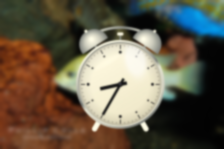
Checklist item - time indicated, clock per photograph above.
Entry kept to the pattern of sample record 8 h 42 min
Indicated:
8 h 35 min
